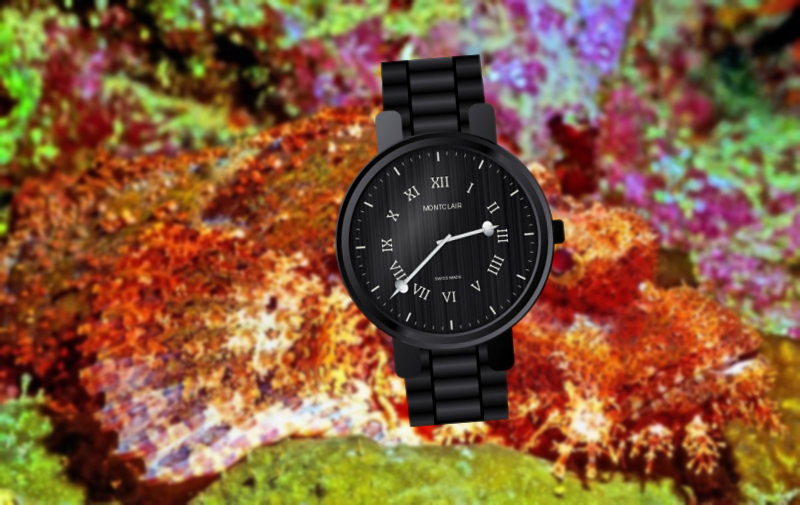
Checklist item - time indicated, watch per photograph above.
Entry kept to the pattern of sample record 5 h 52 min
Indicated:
2 h 38 min
